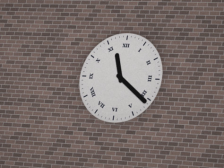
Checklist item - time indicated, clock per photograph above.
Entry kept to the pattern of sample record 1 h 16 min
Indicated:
11 h 21 min
